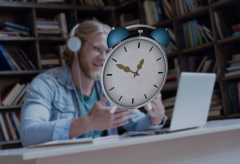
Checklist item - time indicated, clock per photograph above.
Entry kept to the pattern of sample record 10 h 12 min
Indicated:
12 h 49 min
